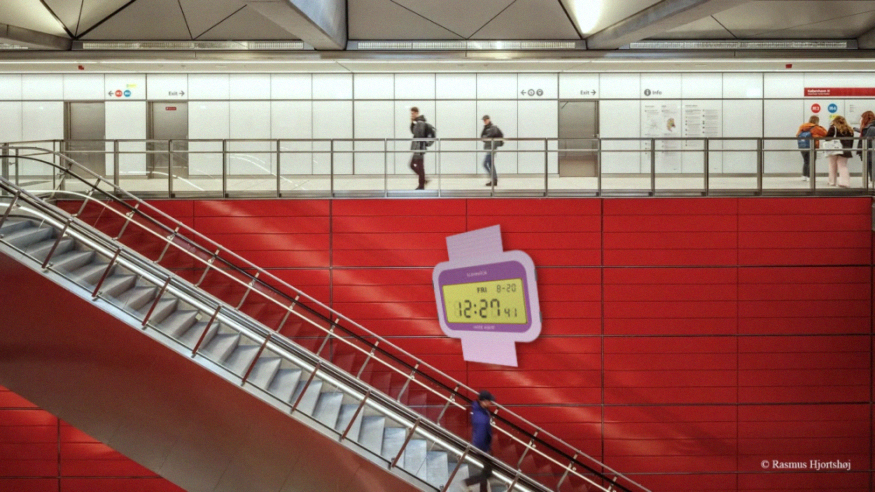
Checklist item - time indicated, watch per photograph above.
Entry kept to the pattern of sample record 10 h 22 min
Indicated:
12 h 27 min
